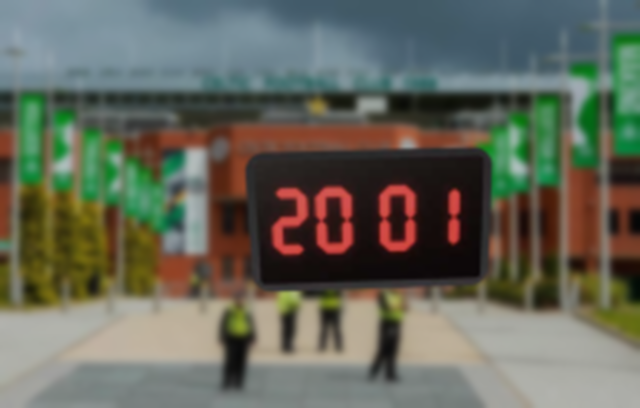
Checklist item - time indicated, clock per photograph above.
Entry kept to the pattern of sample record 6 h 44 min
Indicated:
20 h 01 min
